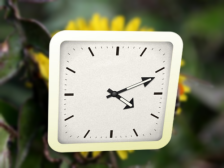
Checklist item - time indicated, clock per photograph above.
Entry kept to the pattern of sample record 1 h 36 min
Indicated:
4 h 11 min
